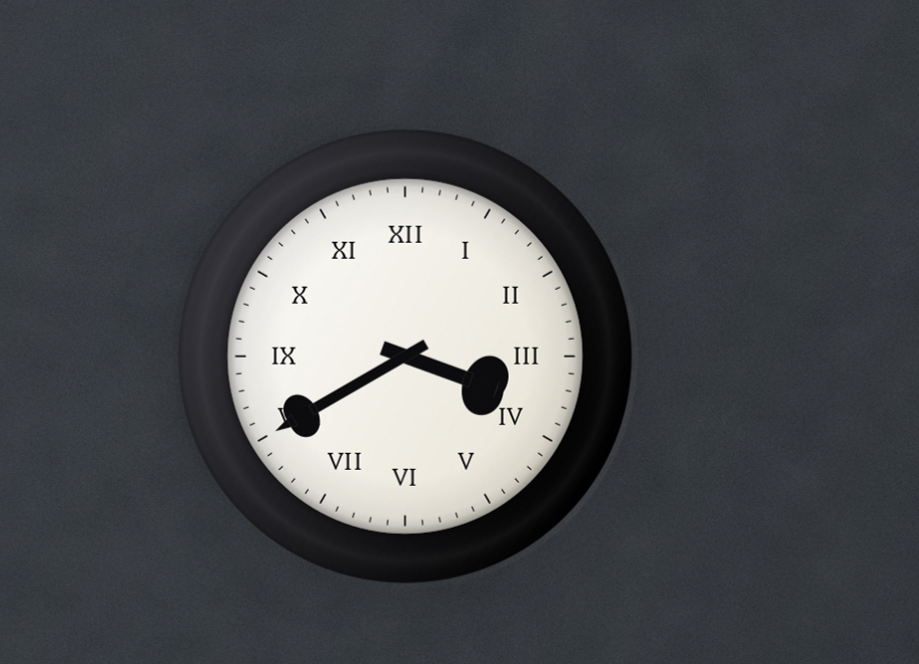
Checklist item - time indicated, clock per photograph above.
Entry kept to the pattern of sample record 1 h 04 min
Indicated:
3 h 40 min
